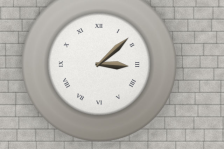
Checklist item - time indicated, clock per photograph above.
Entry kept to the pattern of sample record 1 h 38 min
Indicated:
3 h 08 min
